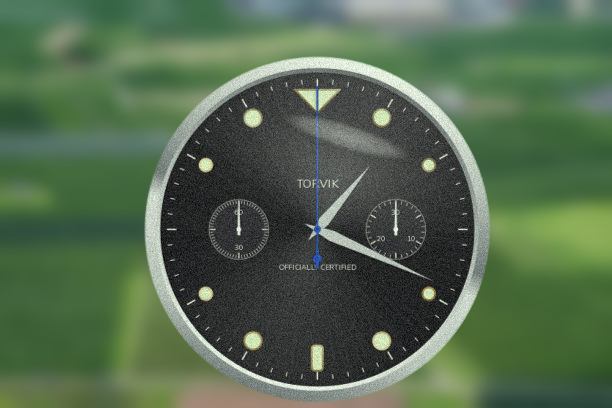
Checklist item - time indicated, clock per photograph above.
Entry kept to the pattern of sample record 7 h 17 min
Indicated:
1 h 19 min
